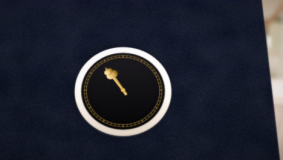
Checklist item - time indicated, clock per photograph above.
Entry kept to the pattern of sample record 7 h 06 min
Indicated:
10 h 54 min
